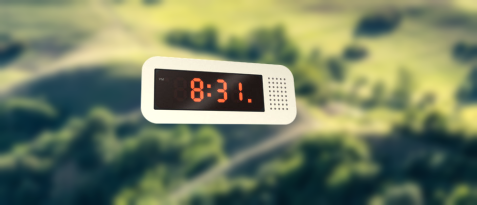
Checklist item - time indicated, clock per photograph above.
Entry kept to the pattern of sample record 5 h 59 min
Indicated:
8 h 31 min
